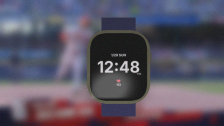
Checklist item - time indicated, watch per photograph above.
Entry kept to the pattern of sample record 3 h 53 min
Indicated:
12 h 48 min
